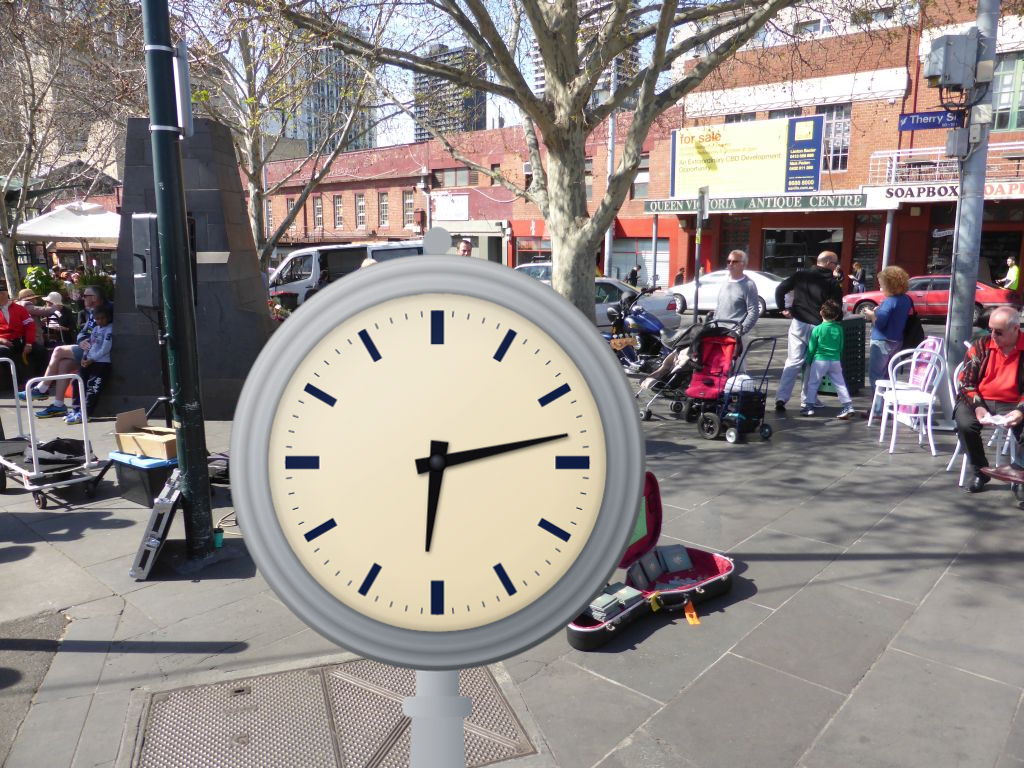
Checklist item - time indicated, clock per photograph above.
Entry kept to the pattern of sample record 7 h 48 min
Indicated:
6 h 13 min
